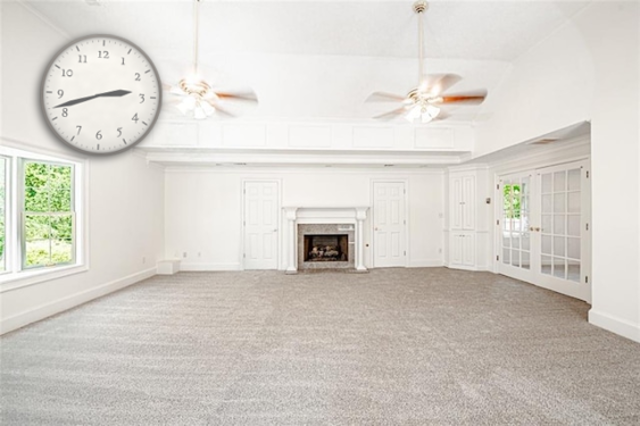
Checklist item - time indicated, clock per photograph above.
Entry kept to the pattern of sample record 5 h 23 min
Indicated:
2 h 42 min
